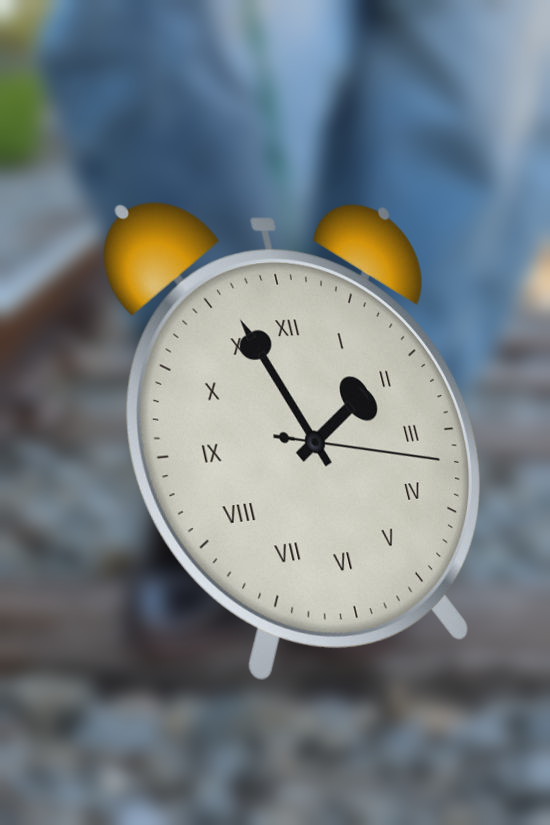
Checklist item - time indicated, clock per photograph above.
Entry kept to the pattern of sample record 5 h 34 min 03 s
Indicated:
1 h 56 min 17 s
